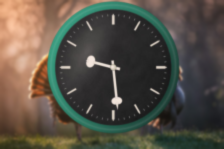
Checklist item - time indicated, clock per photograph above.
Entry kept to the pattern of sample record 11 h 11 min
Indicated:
9 h 29 min
